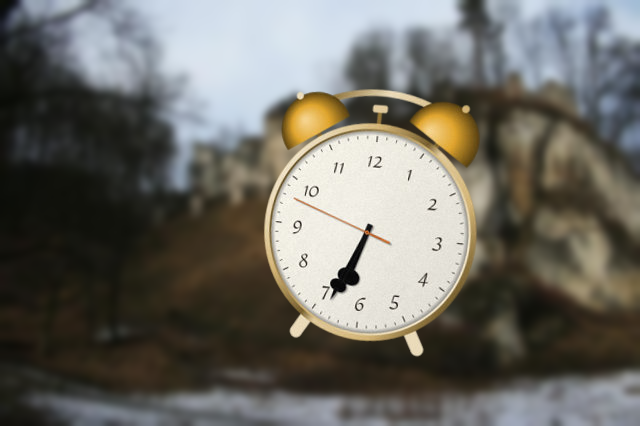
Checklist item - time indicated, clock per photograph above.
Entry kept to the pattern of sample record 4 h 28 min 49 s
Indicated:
6 h 33 min 48 s
